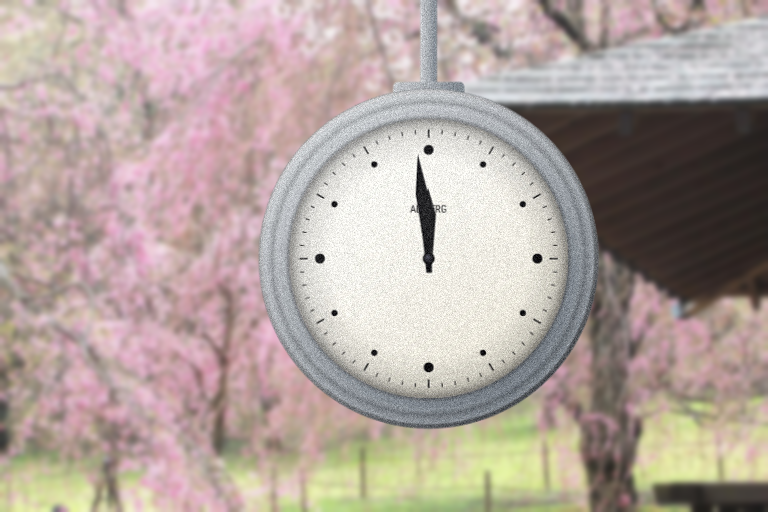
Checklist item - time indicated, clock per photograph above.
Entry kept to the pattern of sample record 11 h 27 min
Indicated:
11 h 59 min
